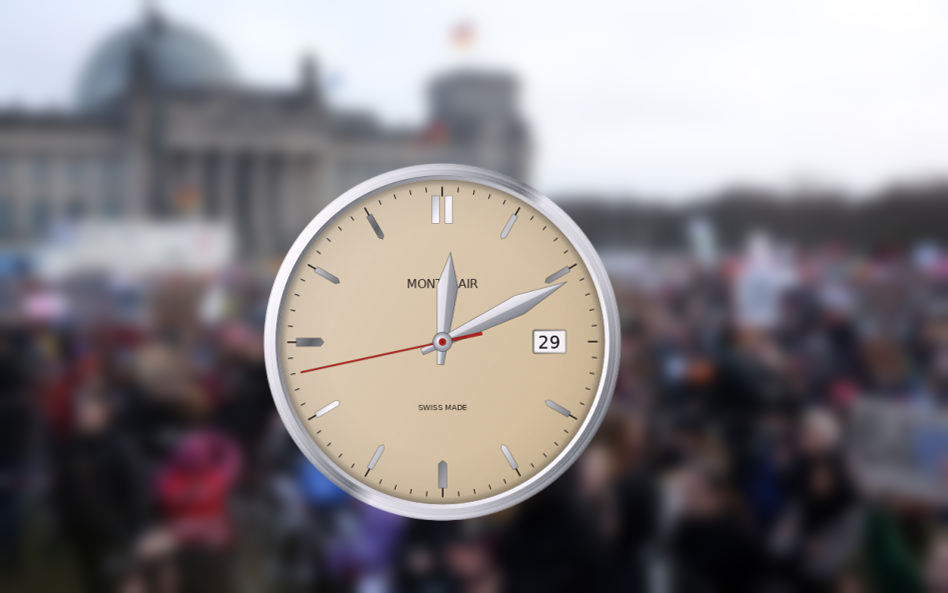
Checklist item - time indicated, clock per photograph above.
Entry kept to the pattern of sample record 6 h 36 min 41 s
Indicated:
12 h 10 min 43 s
